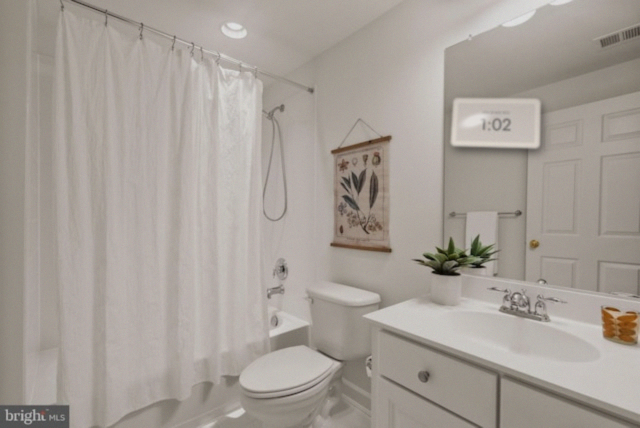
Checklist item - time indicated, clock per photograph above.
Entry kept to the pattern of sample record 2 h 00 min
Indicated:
1 h 02 min
